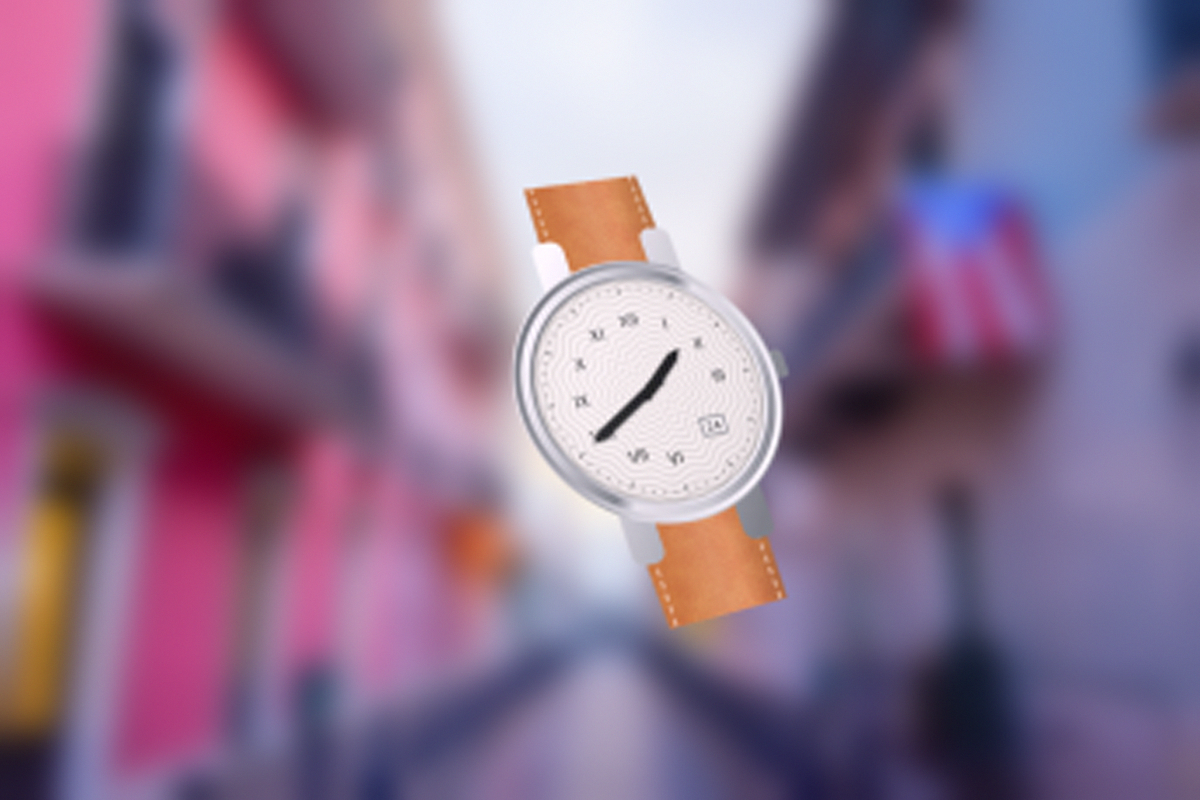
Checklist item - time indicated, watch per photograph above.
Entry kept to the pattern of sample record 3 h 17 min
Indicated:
1 h 40 min
